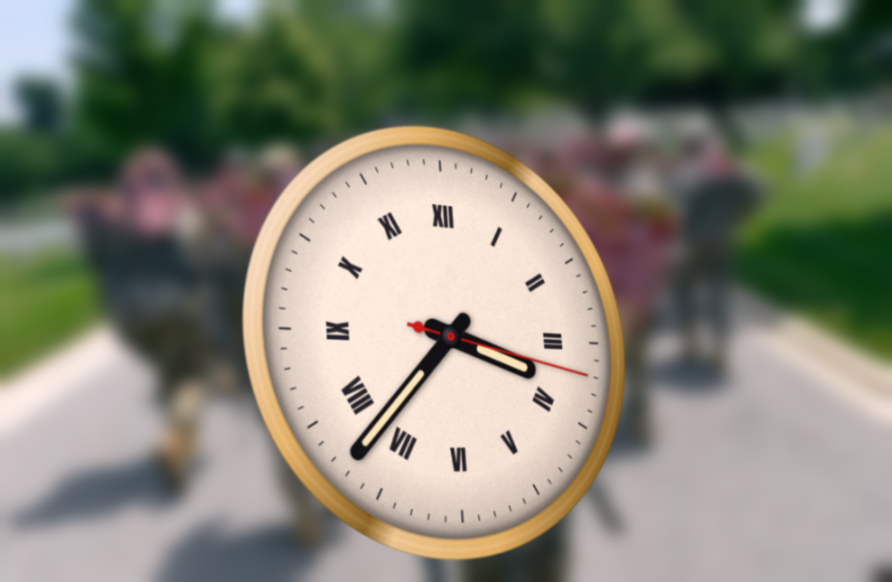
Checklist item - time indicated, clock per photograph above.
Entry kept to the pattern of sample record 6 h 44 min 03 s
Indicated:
3 h 37 min 17 s
